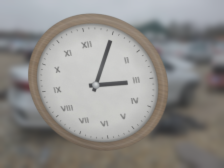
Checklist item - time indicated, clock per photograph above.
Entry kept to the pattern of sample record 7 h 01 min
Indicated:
3 h 05 min
